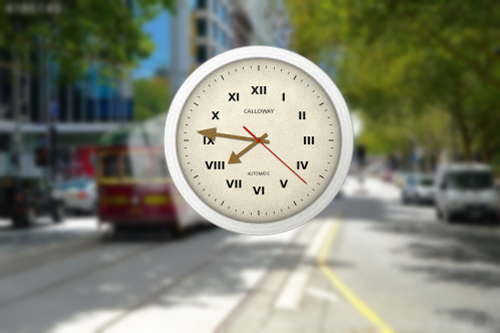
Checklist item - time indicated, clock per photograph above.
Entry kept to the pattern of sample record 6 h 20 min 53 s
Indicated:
7 h 46 min 22 s
